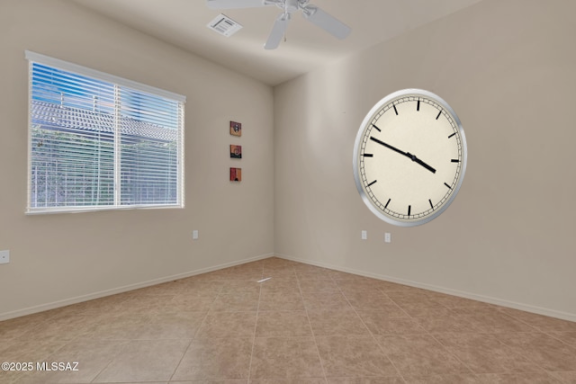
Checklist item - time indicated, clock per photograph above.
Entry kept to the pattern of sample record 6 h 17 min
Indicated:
3 h 48 min
